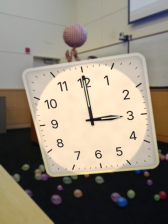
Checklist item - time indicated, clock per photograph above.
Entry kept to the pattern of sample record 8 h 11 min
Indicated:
3 h 00 min
